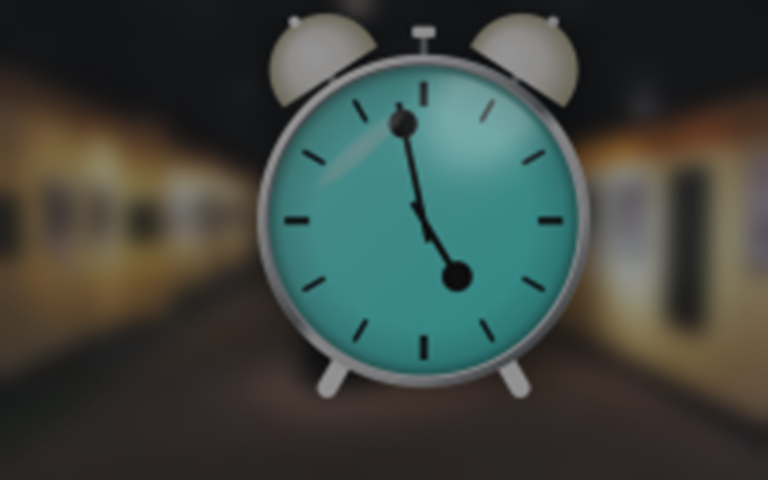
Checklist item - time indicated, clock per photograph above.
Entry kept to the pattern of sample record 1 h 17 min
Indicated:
4 h 58 min
